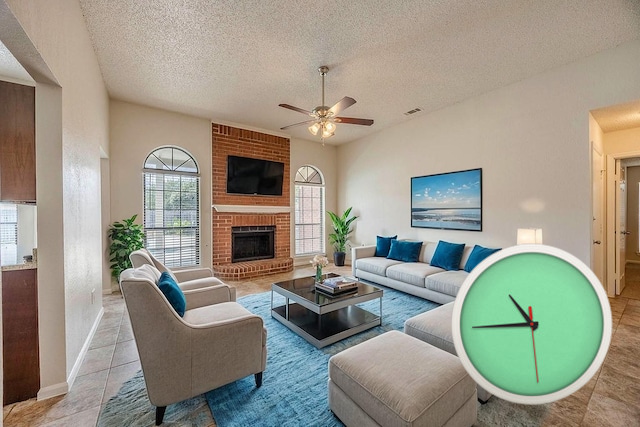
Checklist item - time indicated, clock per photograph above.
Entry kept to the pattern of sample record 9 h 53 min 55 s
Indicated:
10 h 44 min 29 s
